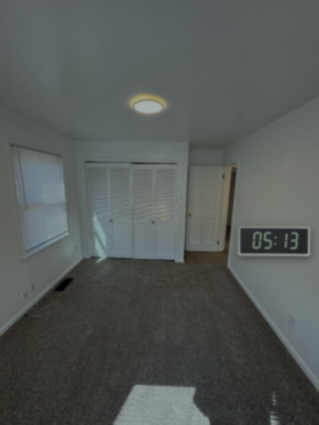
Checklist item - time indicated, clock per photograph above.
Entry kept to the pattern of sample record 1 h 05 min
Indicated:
5 h 13 min
